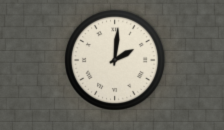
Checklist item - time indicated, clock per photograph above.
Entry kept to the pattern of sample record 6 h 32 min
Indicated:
2 h 01 min
